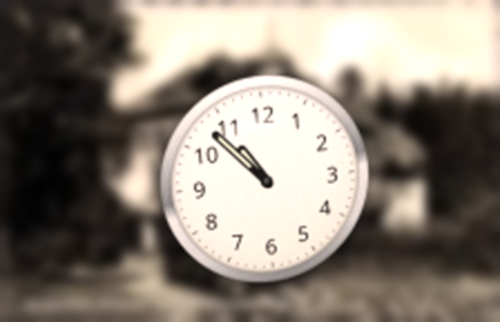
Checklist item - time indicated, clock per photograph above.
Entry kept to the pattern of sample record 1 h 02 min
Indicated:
10 h 53 min
